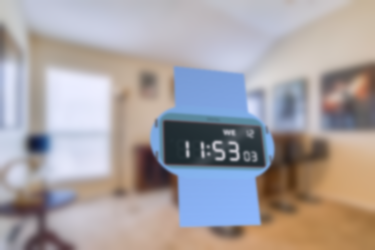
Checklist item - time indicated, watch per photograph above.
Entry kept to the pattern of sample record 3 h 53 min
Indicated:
11 h 53 min
